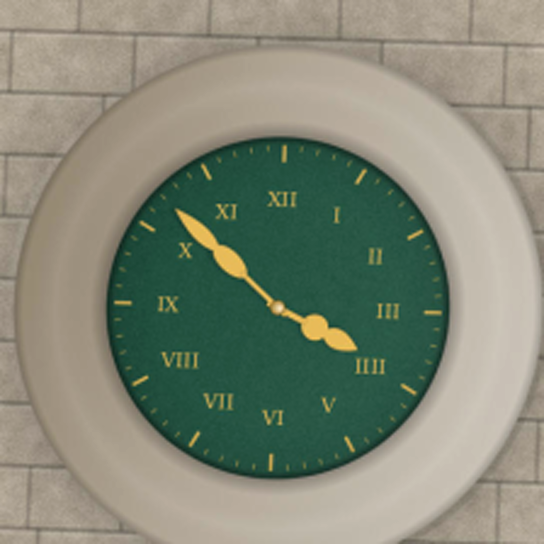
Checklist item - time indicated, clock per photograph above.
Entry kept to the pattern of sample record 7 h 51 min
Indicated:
3 h 52 min
